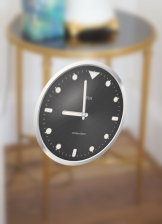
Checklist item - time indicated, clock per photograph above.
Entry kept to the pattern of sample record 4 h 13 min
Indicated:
8 h 58 min
